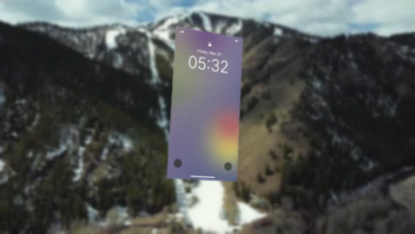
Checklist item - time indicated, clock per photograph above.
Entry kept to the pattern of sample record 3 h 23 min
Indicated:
5 h 32 min
